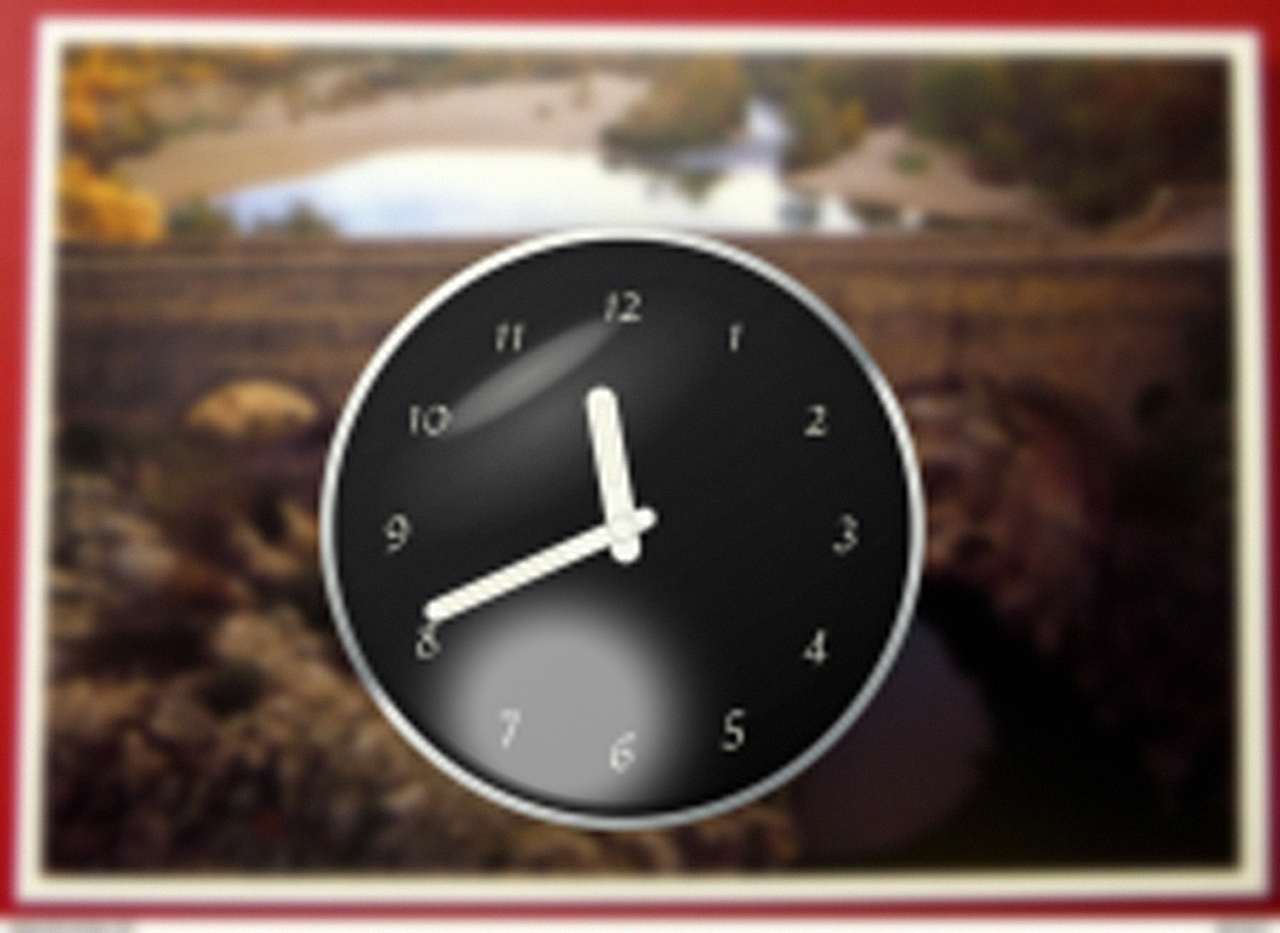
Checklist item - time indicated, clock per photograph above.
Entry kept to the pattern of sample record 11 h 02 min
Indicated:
11 h 41 min
